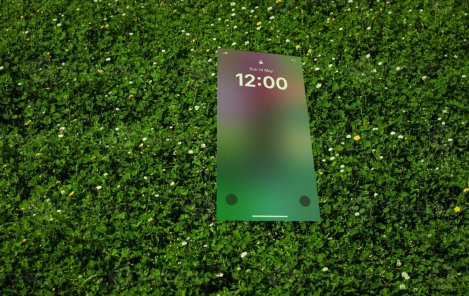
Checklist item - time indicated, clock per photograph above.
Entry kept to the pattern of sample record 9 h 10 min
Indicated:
12 h 00 min
